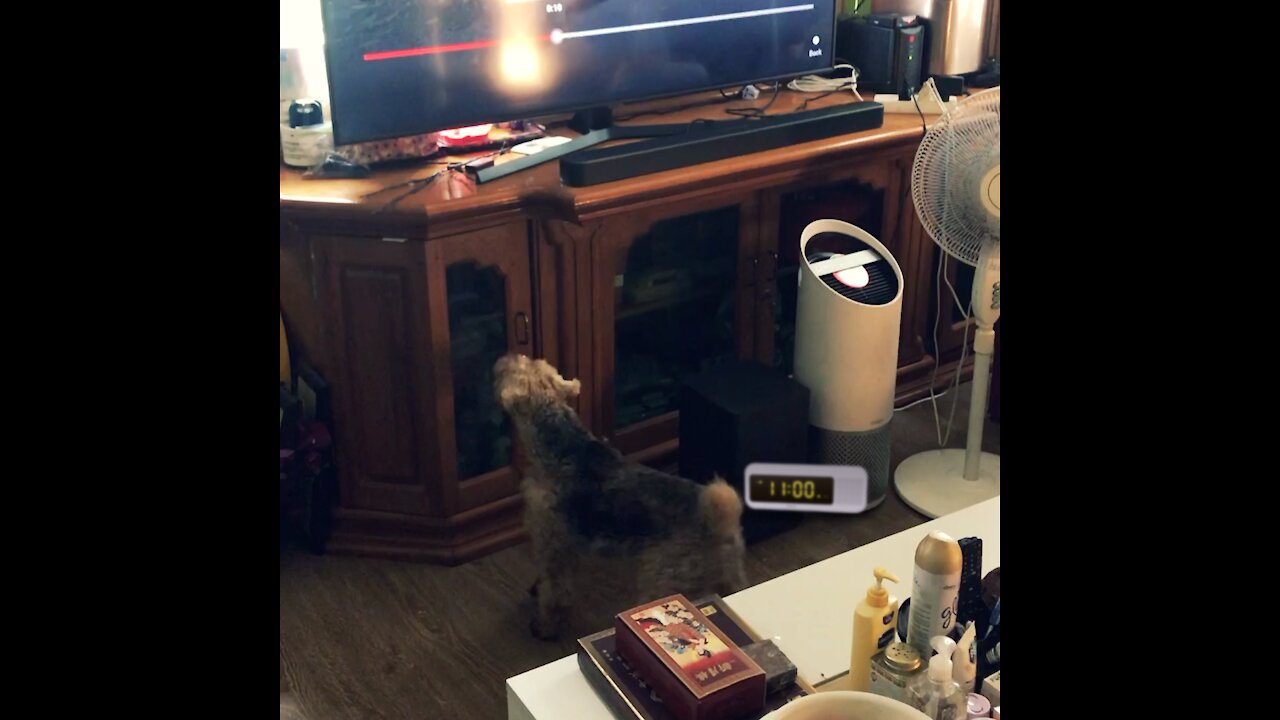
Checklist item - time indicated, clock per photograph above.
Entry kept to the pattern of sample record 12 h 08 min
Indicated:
11 h 00 min
